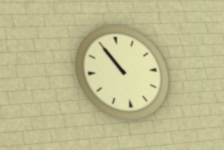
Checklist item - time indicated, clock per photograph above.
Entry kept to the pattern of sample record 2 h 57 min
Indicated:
10 h 55 min
